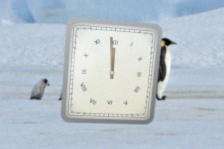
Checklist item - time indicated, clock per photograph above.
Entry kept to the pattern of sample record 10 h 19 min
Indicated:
11 h 59 min
